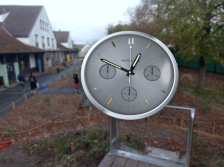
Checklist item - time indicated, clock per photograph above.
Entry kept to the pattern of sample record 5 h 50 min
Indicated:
12 h 49 min
